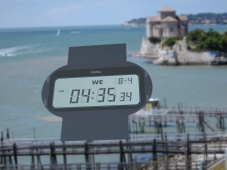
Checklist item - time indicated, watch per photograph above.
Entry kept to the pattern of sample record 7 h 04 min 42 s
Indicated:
4 h 35 min 34 s
